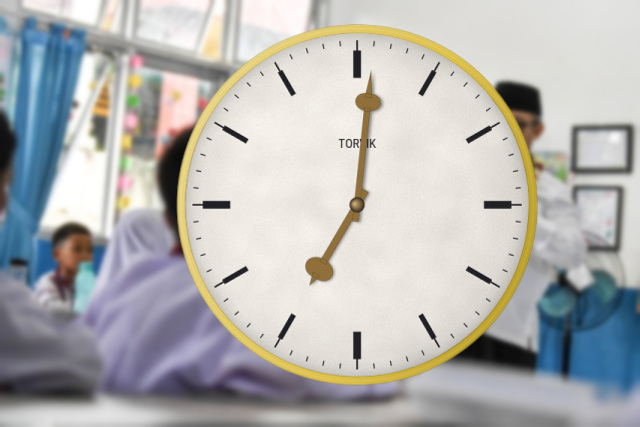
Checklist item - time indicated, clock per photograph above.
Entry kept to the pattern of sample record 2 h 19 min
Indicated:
7 h 01 min
